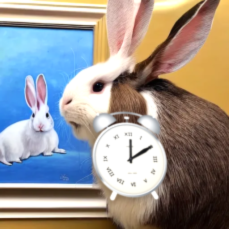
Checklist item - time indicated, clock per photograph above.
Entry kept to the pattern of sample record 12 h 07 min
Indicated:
12 h 10 min
